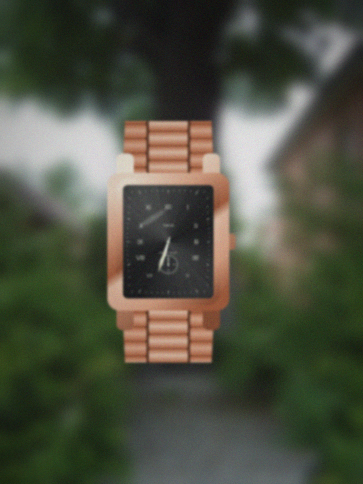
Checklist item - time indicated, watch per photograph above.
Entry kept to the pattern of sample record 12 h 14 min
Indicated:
6 h 33 min
